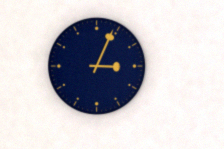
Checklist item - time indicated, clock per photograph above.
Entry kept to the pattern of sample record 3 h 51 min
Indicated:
3 h 04 min
